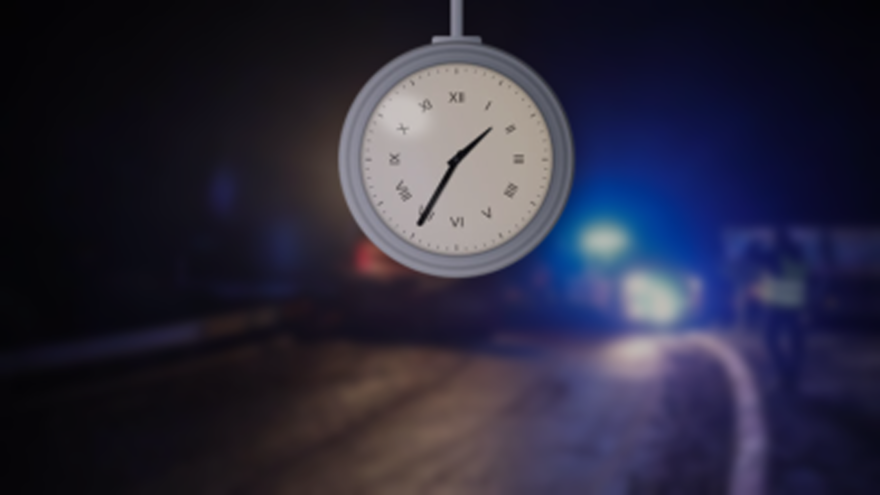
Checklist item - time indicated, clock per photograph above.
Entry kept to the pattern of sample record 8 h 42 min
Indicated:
1 h 35 min
